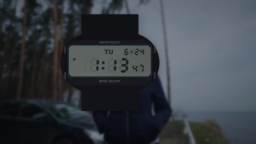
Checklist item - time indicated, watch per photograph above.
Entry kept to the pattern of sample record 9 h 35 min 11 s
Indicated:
1 h 13 min 47 s
